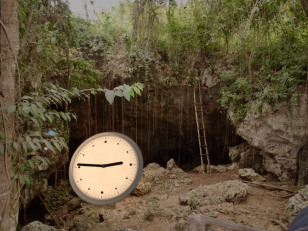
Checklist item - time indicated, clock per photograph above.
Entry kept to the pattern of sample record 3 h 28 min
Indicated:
2 h 46 min
